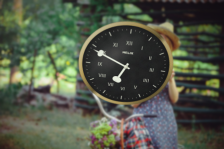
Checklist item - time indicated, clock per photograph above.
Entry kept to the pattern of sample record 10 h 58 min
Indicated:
6 h 49 min
